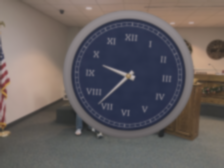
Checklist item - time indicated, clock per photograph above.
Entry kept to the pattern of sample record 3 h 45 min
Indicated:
9 h 37 min
